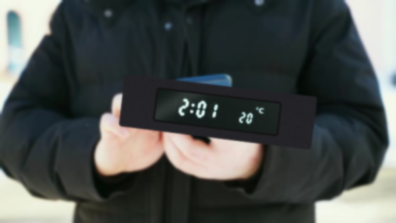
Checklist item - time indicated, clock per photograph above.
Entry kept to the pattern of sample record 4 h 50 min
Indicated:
2 h 01 min
